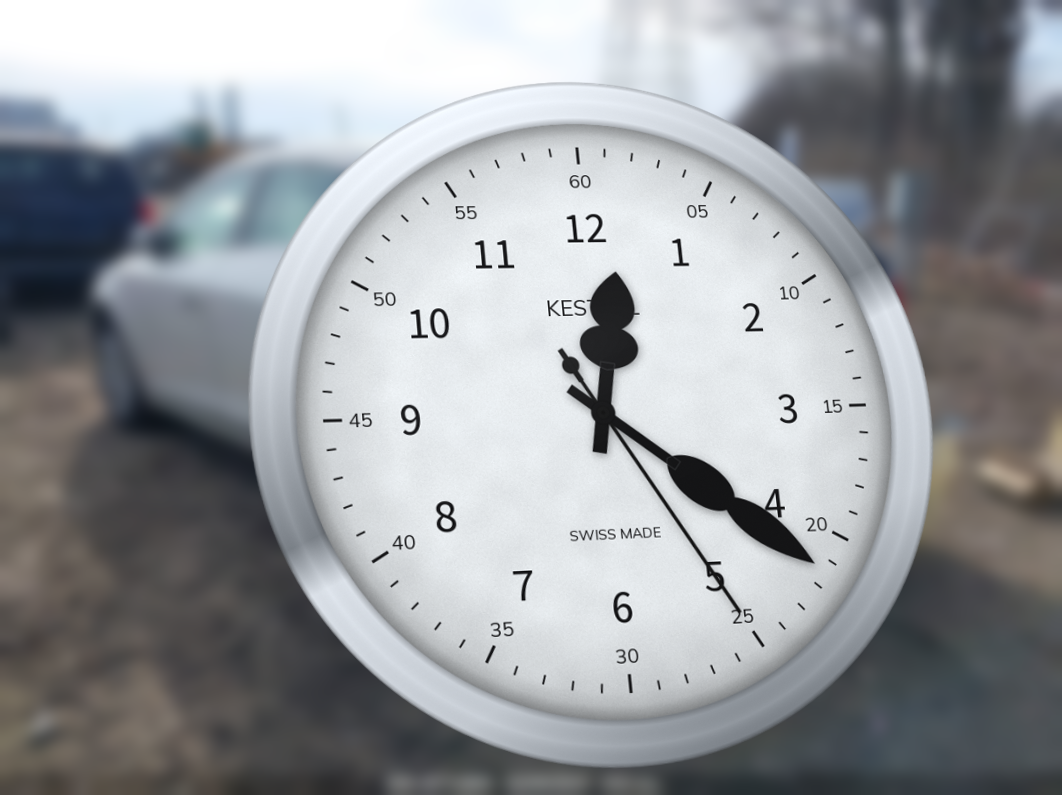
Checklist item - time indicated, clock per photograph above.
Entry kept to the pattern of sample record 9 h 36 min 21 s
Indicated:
12 h 21 min 25 s
